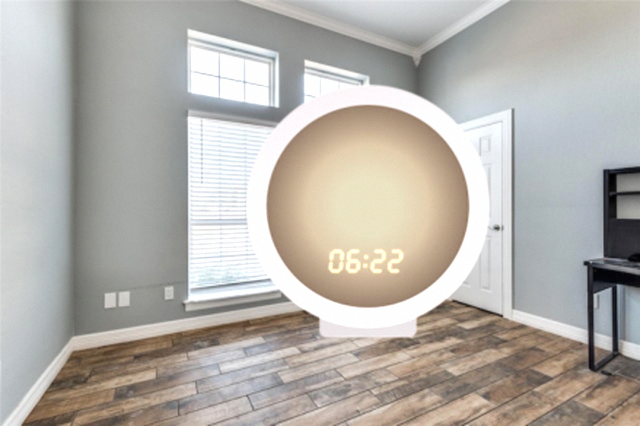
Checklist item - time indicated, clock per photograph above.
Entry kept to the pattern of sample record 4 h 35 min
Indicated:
6 h 22 min
